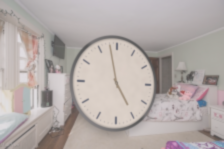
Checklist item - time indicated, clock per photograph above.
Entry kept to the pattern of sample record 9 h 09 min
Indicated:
4 h 58 min
